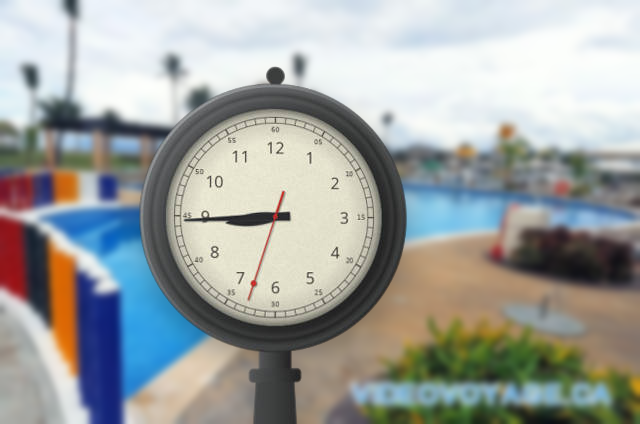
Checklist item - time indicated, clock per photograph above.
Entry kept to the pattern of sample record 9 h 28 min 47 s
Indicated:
8 h 44 min 33 s
